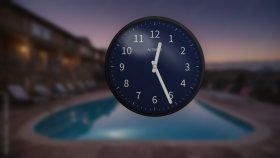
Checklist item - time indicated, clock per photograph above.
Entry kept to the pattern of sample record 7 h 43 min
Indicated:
12 h 26 min
